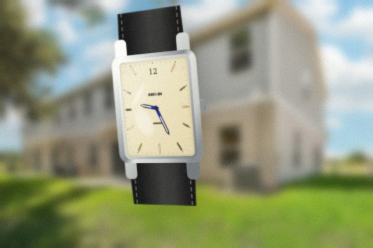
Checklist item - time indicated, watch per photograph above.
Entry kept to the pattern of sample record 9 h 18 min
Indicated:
9 h 26 min
